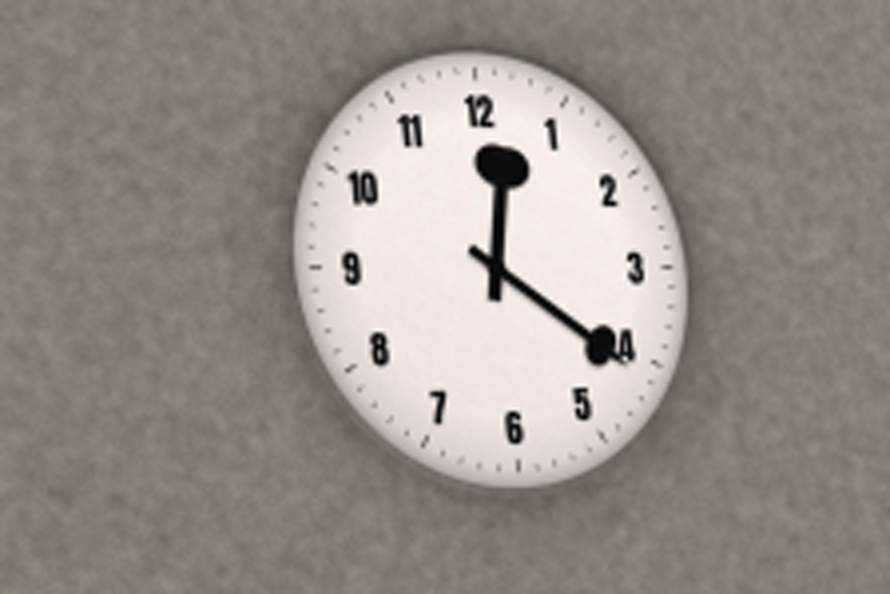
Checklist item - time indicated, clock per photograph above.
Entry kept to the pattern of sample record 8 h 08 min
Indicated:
12 h 21 min
